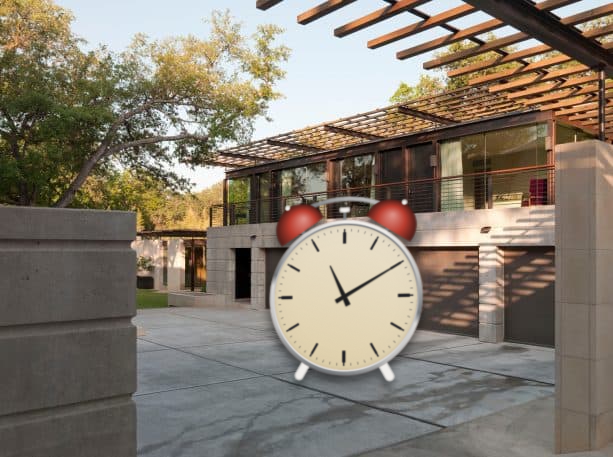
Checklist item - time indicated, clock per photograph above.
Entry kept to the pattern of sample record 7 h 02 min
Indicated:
11 h 10 min
